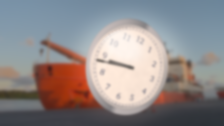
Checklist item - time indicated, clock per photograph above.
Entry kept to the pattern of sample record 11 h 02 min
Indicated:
8 h 43 min
